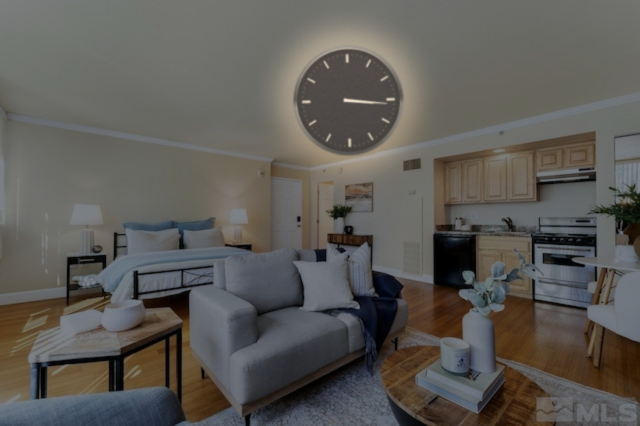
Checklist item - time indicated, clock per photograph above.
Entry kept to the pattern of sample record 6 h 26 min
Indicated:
3 h 16 min
